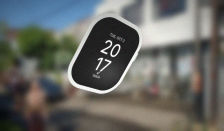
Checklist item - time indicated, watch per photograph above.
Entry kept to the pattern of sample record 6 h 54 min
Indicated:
20 h 17 min
